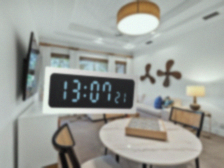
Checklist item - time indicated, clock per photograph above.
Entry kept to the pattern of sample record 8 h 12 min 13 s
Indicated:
13 h 07 min 21 s
